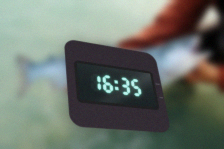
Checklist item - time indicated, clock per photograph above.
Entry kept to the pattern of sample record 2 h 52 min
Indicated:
16 h 35 min
